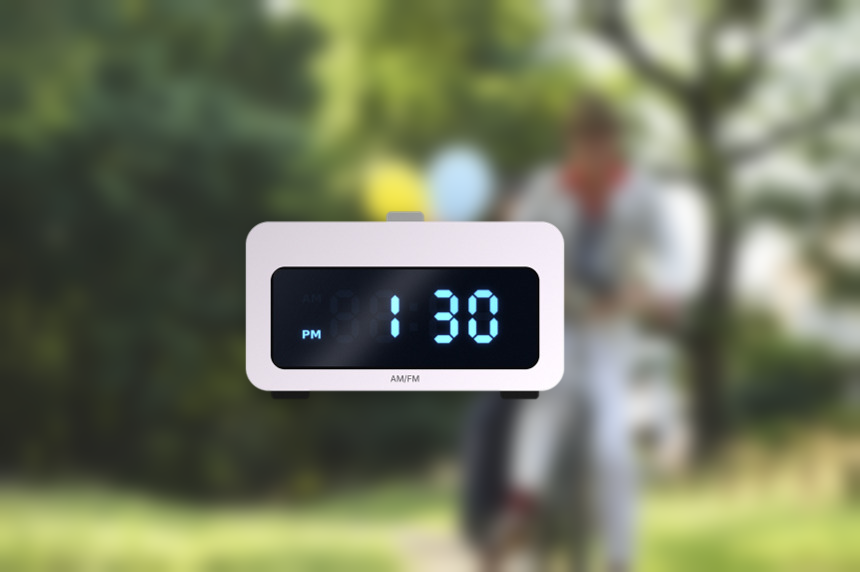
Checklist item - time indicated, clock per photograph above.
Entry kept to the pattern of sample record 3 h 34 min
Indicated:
1 h 30 min
